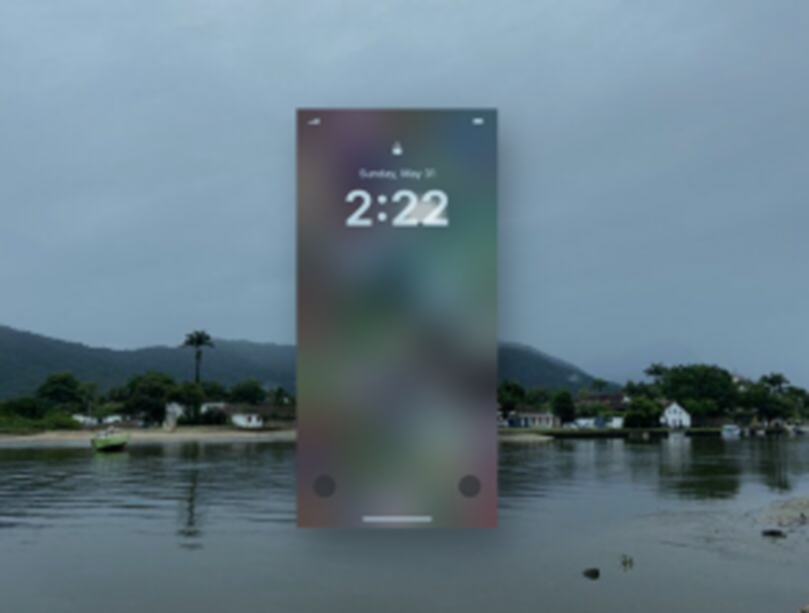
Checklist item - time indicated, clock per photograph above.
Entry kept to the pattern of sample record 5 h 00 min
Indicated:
2 h 22 min
